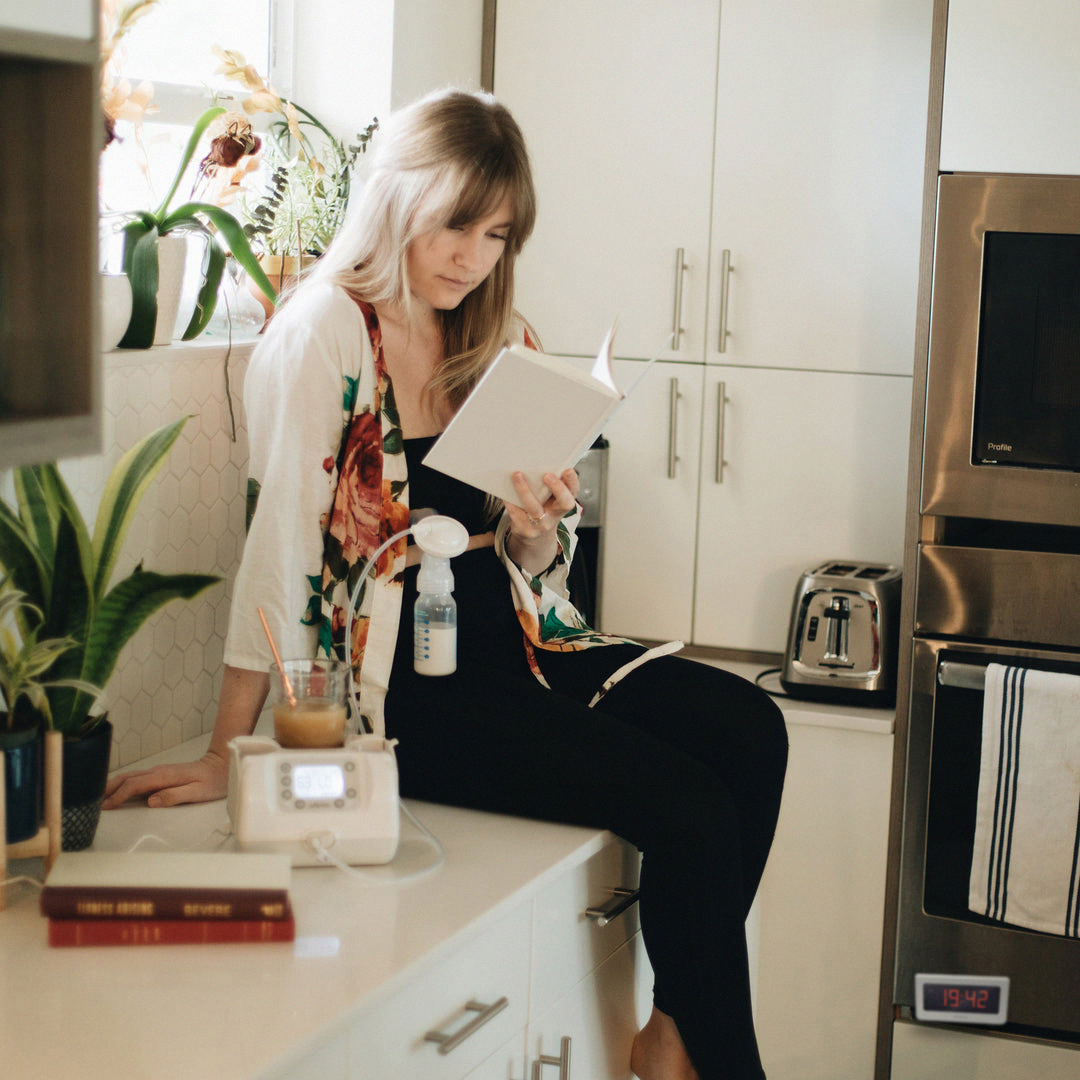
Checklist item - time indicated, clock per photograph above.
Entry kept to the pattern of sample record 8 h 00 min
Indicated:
19 h 42 min
